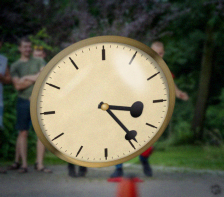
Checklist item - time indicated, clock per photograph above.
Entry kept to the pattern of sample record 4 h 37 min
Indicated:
3 h 24 min
